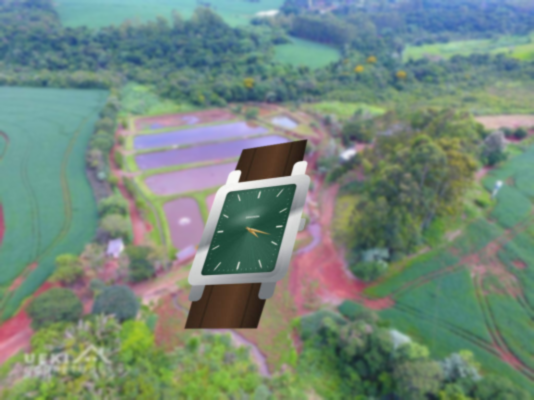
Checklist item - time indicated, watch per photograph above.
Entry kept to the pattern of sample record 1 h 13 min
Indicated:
4 h 18 min
